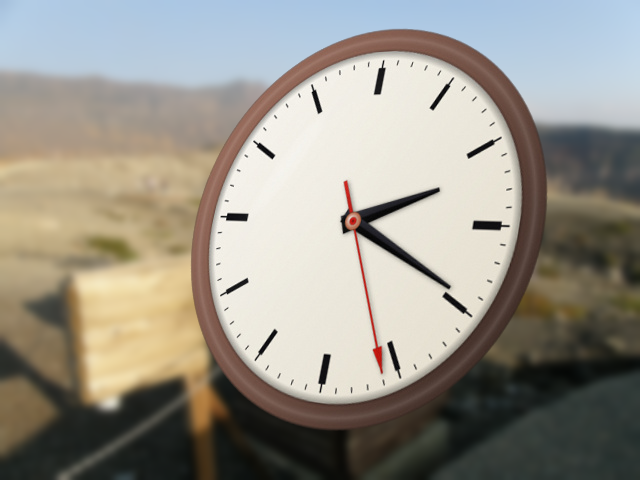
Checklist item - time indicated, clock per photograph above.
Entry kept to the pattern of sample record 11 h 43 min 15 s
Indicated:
2 h 19 min 26 s
